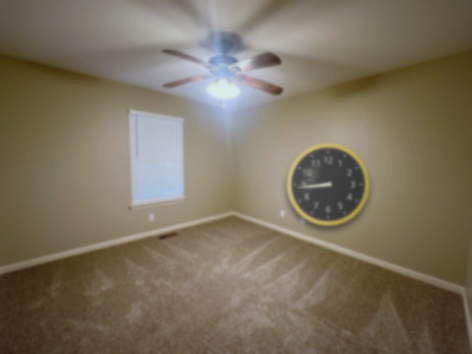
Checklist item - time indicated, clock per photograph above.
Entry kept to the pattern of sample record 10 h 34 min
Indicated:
8 h 44 min
